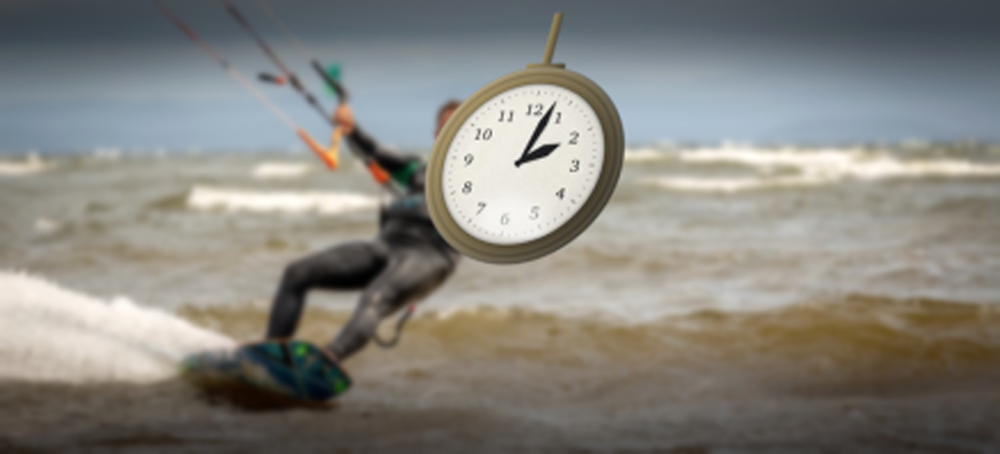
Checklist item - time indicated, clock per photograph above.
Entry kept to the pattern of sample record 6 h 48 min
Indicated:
2 h 03 min
